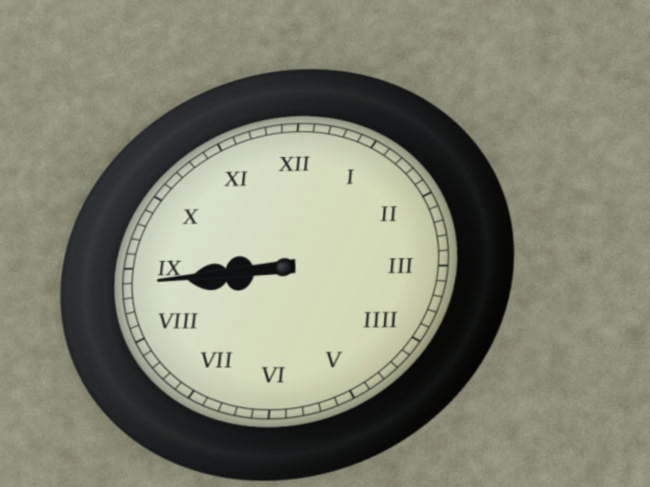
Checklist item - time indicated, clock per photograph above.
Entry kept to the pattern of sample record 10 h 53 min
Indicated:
8 h 44 min
